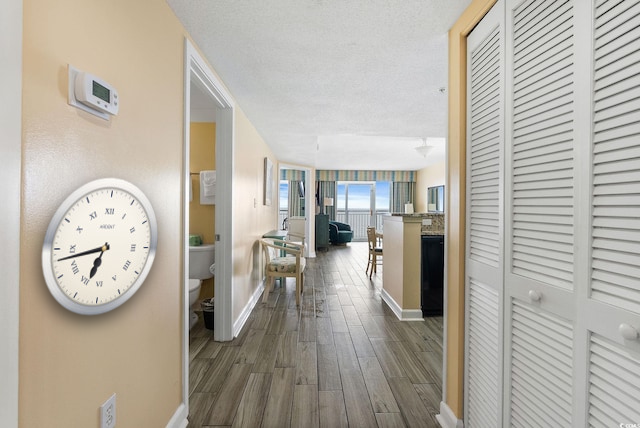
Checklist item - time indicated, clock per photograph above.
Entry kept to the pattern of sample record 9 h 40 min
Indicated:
6 h 43 min
